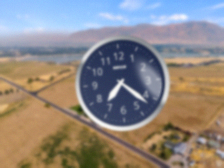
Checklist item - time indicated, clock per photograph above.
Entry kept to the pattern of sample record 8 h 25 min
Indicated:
7 h 22 min
